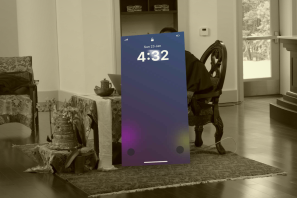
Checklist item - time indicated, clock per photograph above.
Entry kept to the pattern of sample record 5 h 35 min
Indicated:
4 h 32 min
